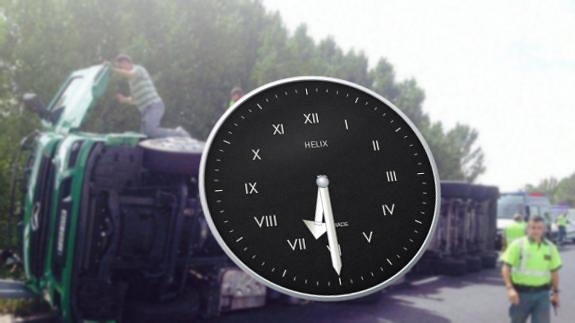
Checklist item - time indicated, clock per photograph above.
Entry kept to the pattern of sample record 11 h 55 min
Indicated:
6 h 30 min
